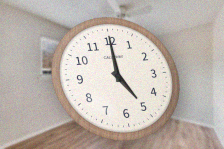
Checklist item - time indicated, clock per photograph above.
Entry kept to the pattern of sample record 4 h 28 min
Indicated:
5 h 00 min
